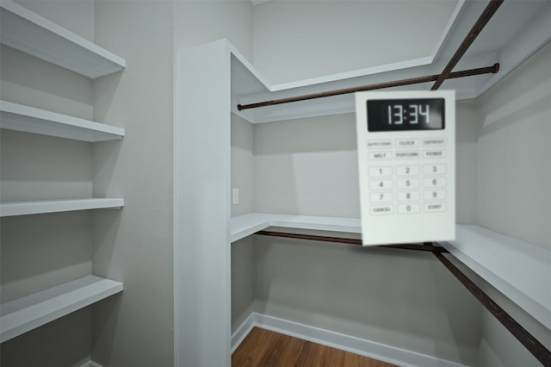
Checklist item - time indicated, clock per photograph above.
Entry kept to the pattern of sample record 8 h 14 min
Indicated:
13 h 34 min
